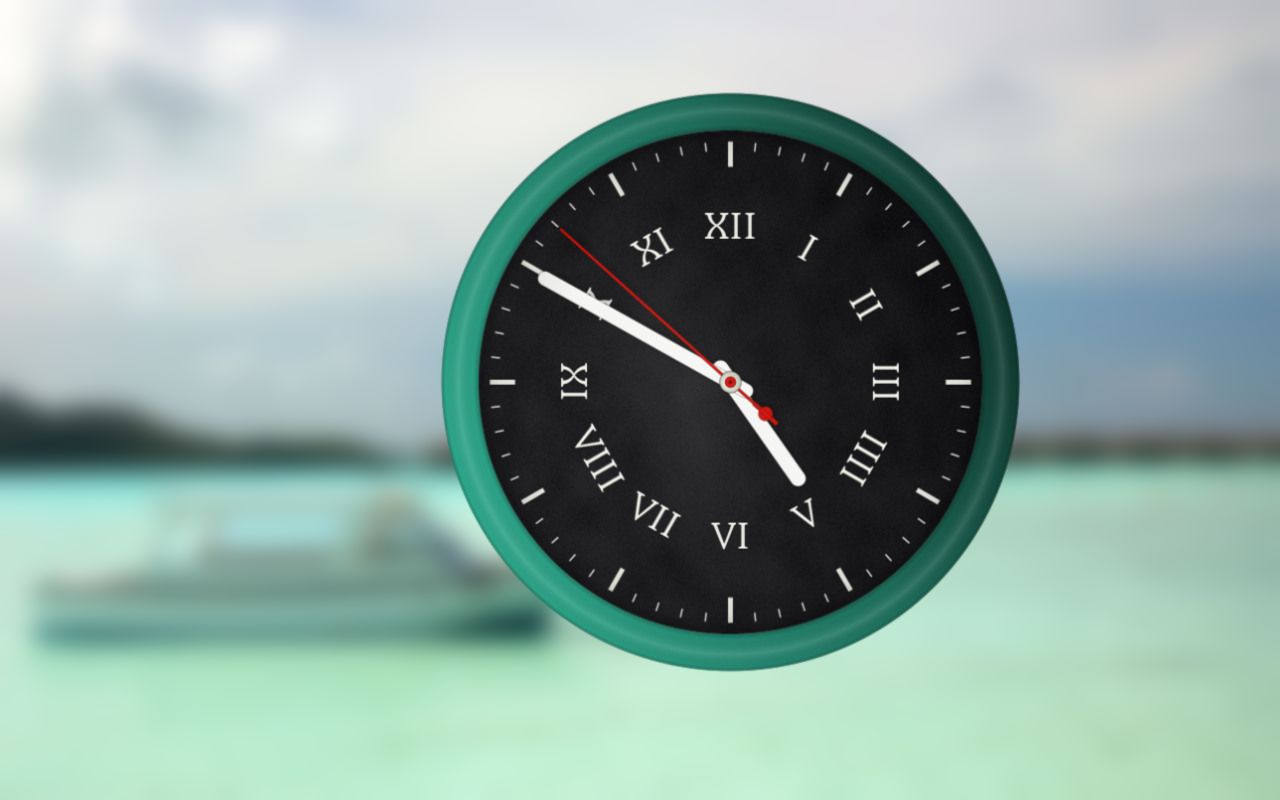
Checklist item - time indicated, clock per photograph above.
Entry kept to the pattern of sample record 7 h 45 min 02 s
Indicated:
4 h 49 min 52 s
